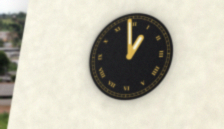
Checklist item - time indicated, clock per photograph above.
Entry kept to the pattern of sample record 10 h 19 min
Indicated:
12 h 59 min
